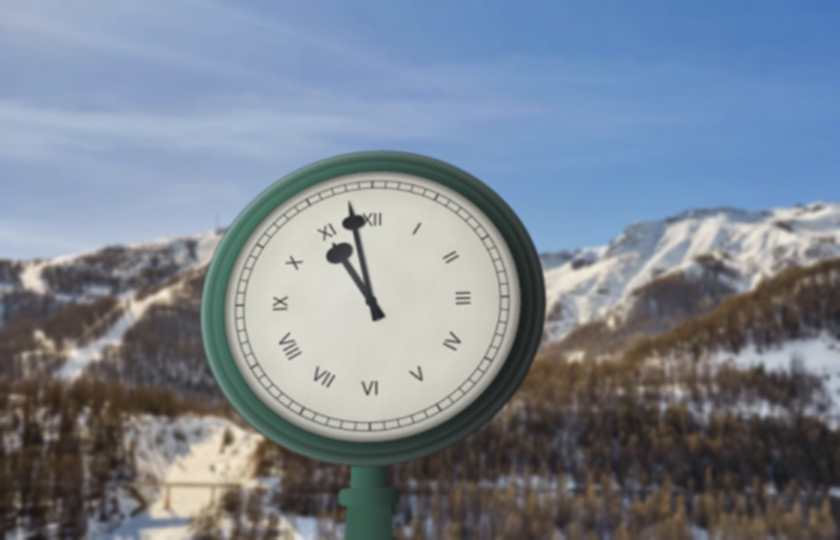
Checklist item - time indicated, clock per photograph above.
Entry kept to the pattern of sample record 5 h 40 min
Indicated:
10 h 58 min
